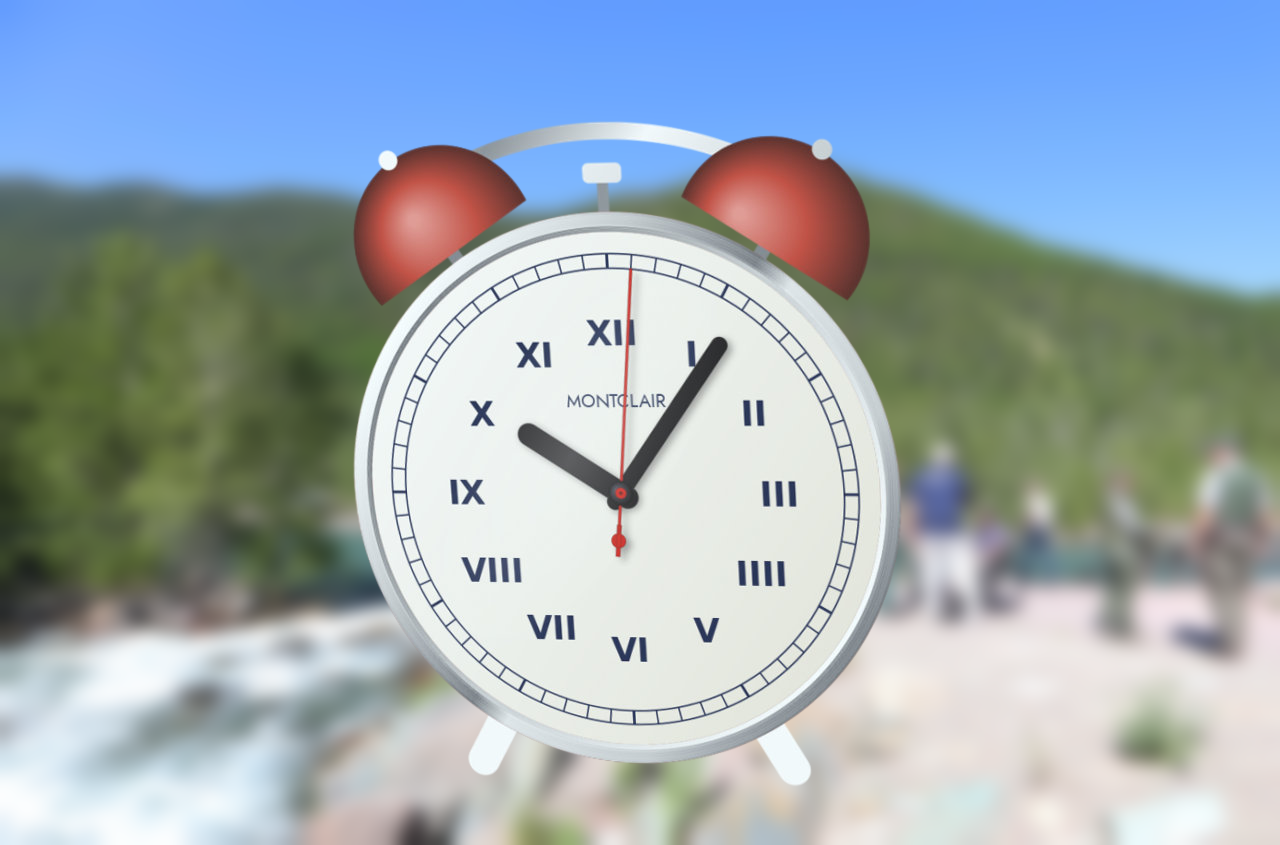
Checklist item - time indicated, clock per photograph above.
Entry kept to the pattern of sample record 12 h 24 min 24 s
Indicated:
10 h 06 min 01 s
